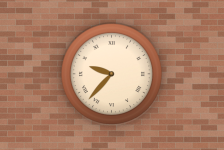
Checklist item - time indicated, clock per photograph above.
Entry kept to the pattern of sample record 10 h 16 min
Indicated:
9 h 37 min
